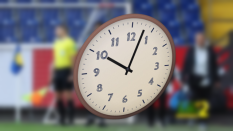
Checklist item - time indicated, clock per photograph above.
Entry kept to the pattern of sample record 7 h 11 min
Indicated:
10 h 03 min
